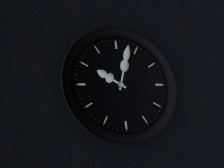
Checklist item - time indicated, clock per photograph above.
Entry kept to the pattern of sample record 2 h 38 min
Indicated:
10 h 03 min
